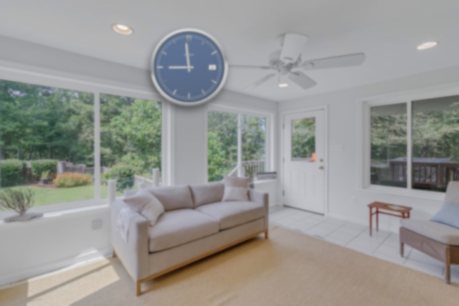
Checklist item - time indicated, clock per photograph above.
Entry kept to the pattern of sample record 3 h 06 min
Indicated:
8 h 59 min
